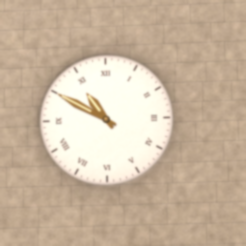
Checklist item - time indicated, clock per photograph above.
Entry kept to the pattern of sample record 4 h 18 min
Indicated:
10 h 50 min
